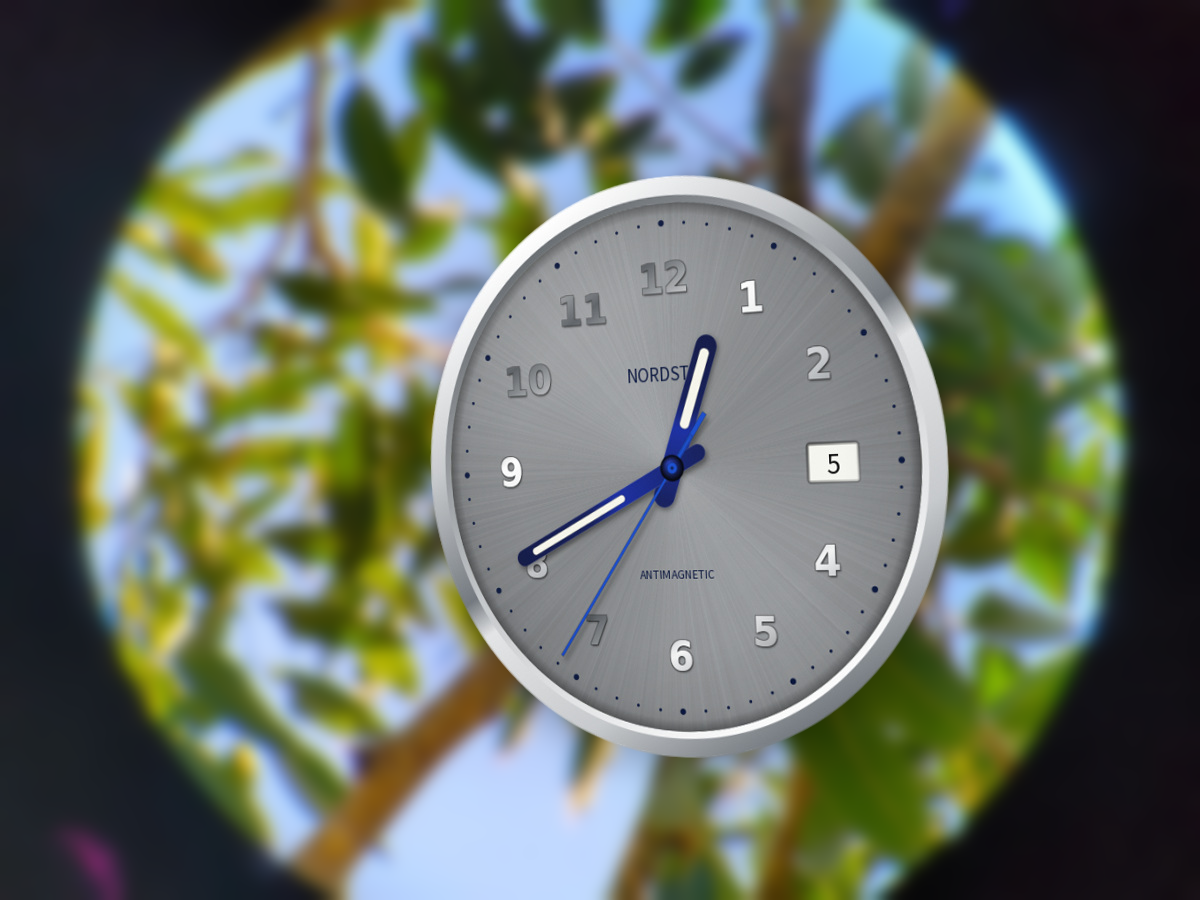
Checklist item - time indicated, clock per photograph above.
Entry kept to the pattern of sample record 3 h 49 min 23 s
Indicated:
12 h 40 min 36 s
